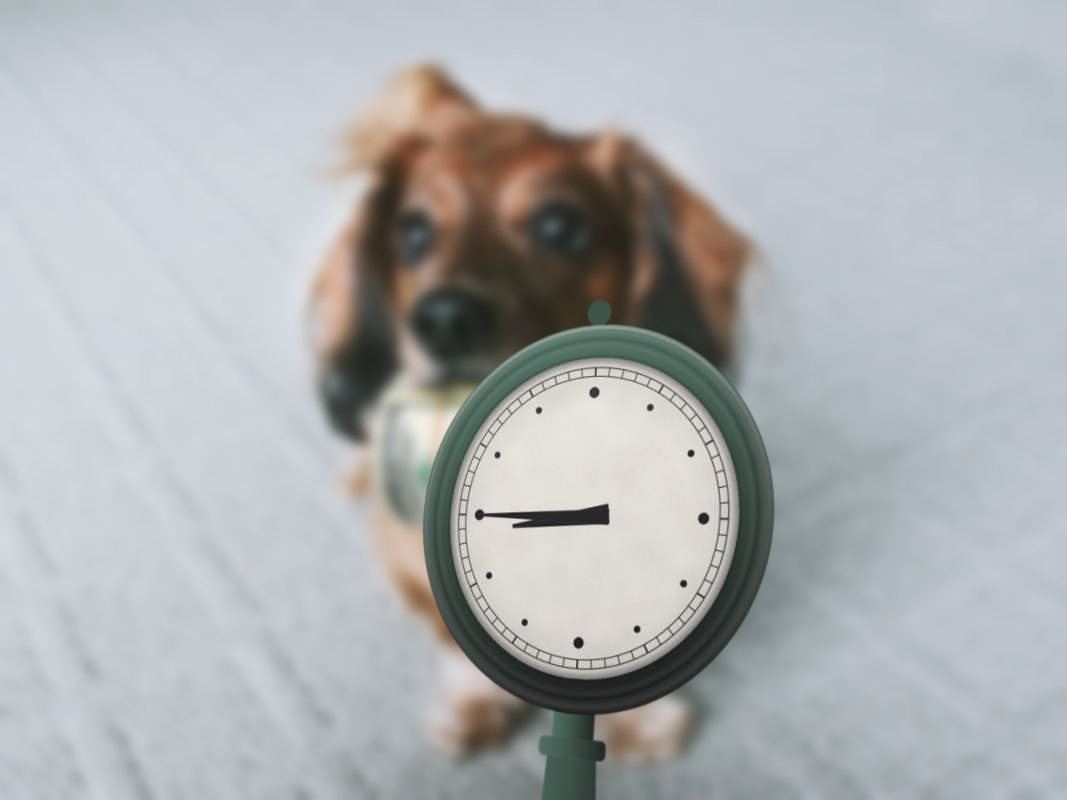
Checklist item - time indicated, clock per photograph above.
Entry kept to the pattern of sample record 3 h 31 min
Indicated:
8 h 45 min
